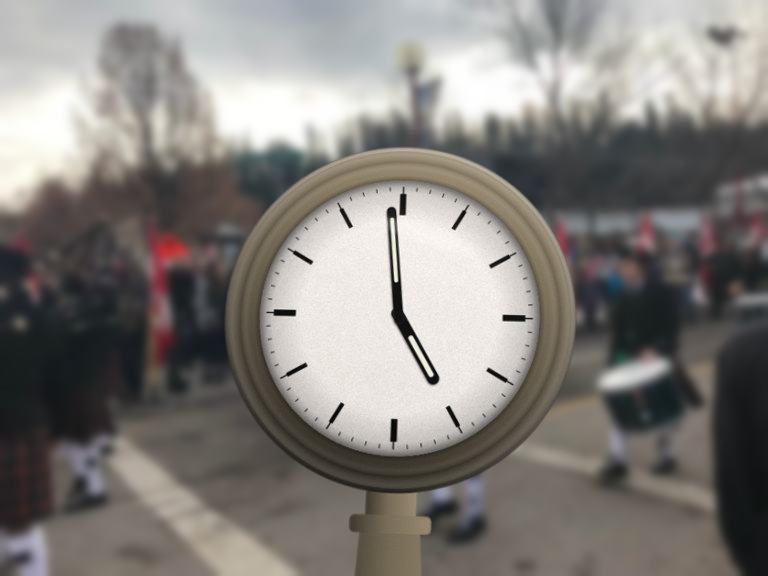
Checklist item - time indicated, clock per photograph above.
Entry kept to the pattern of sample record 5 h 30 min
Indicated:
4 h 59 min
